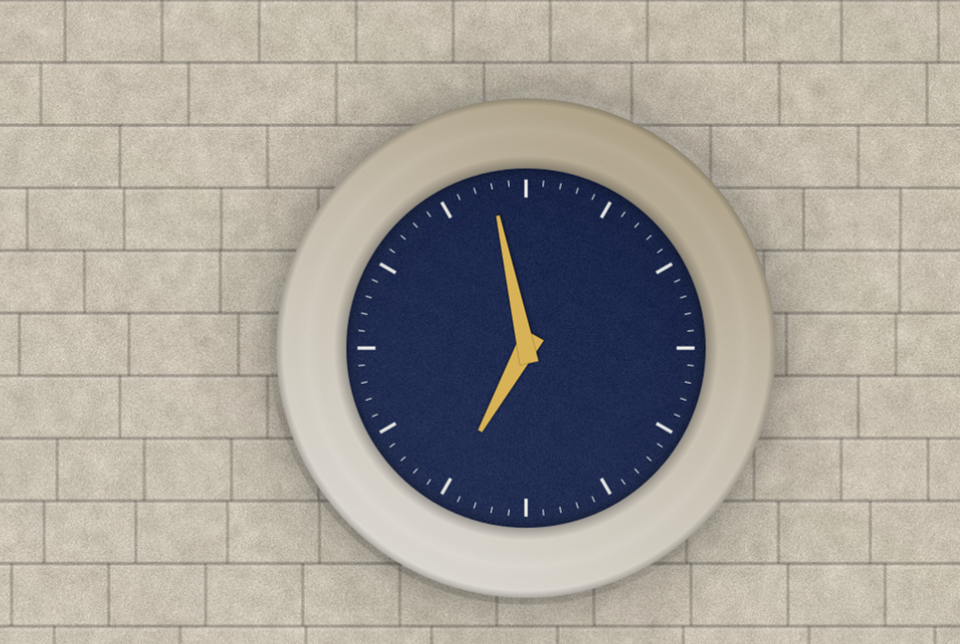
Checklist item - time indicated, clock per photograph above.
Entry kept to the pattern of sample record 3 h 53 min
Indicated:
6 h 58 min
